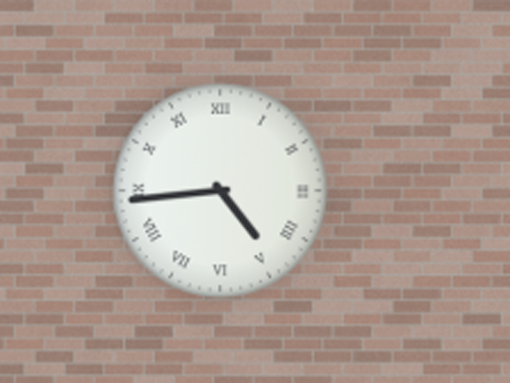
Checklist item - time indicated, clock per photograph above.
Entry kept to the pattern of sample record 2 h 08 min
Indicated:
4 h 44 min
